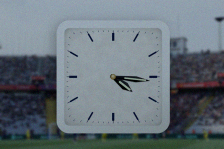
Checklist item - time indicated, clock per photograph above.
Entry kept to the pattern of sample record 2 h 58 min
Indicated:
4 h 16 min
